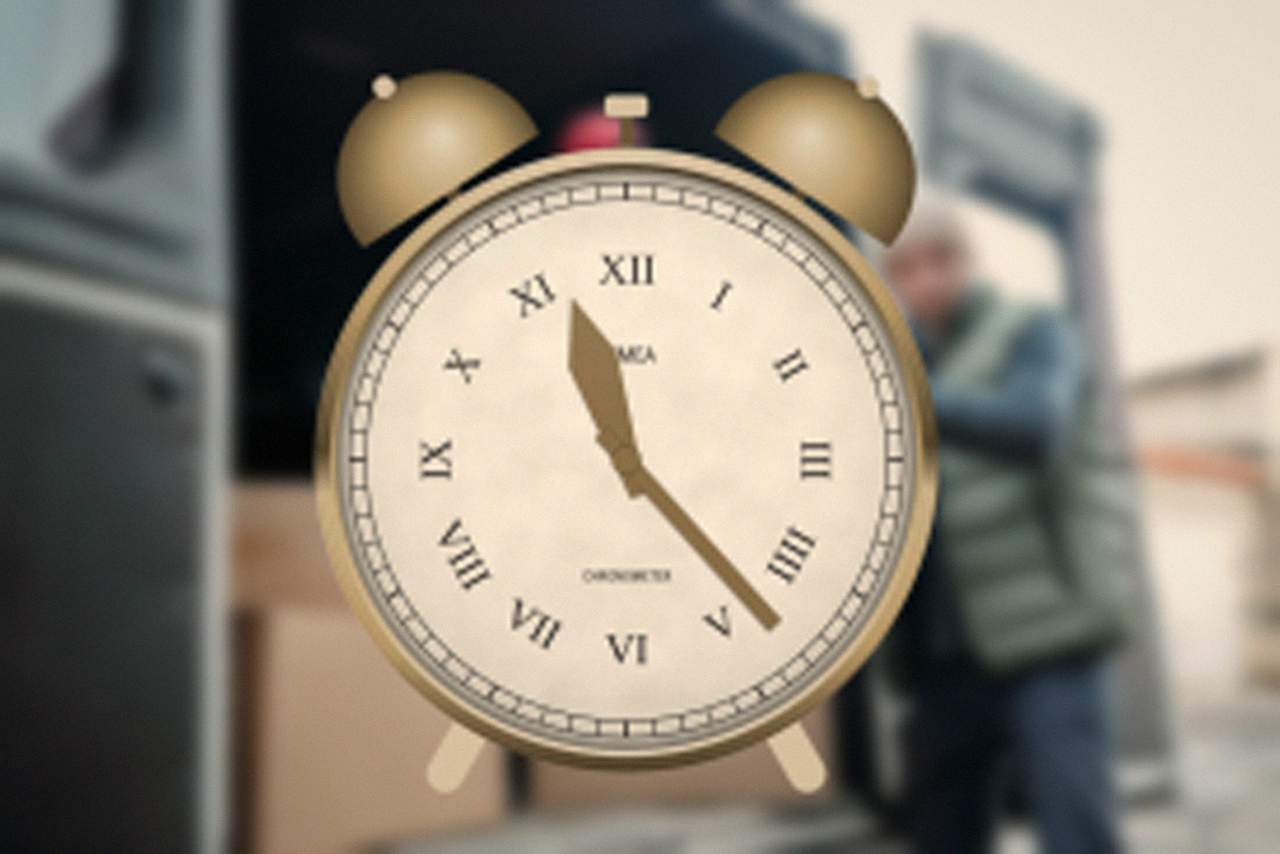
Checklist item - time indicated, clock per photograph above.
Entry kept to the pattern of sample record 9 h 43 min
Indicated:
11 h 23 min
